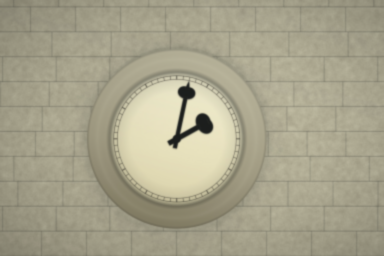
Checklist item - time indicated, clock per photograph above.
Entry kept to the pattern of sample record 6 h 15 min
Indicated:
2 h 02 min
